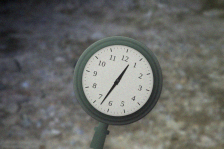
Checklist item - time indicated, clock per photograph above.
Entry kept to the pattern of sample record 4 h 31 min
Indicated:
12 h 33 min
